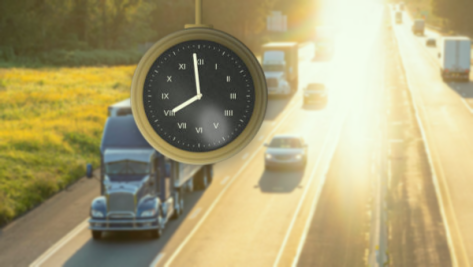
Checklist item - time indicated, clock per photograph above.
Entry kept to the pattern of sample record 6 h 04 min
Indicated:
7 h 59 min
